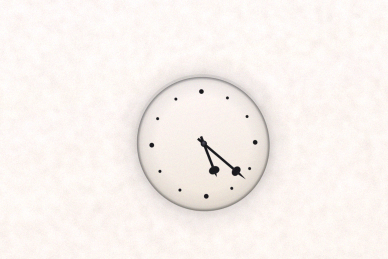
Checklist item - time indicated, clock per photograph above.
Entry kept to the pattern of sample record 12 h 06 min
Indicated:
5 h 22 min
